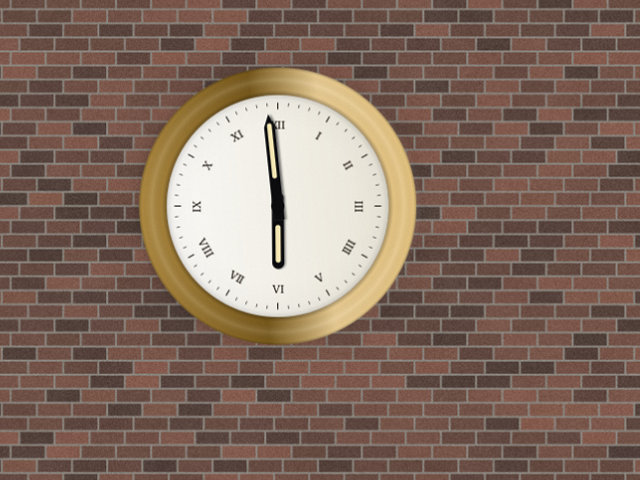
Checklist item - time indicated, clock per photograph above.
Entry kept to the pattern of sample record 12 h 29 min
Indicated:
5 h 59 min
